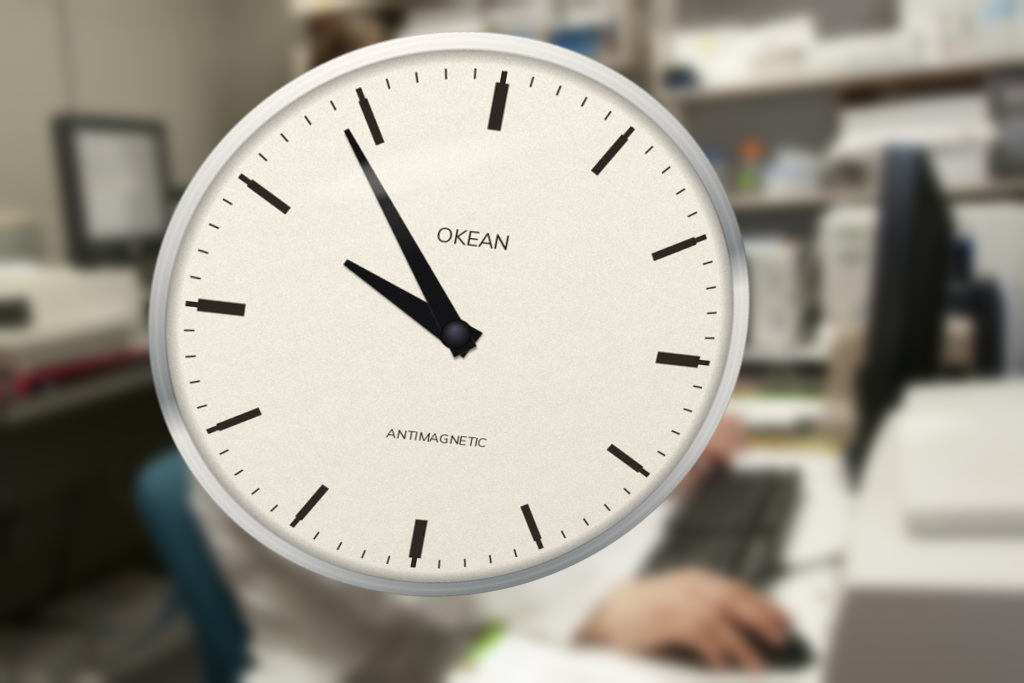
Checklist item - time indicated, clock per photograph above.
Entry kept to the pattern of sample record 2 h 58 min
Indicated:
9 h 54 min
